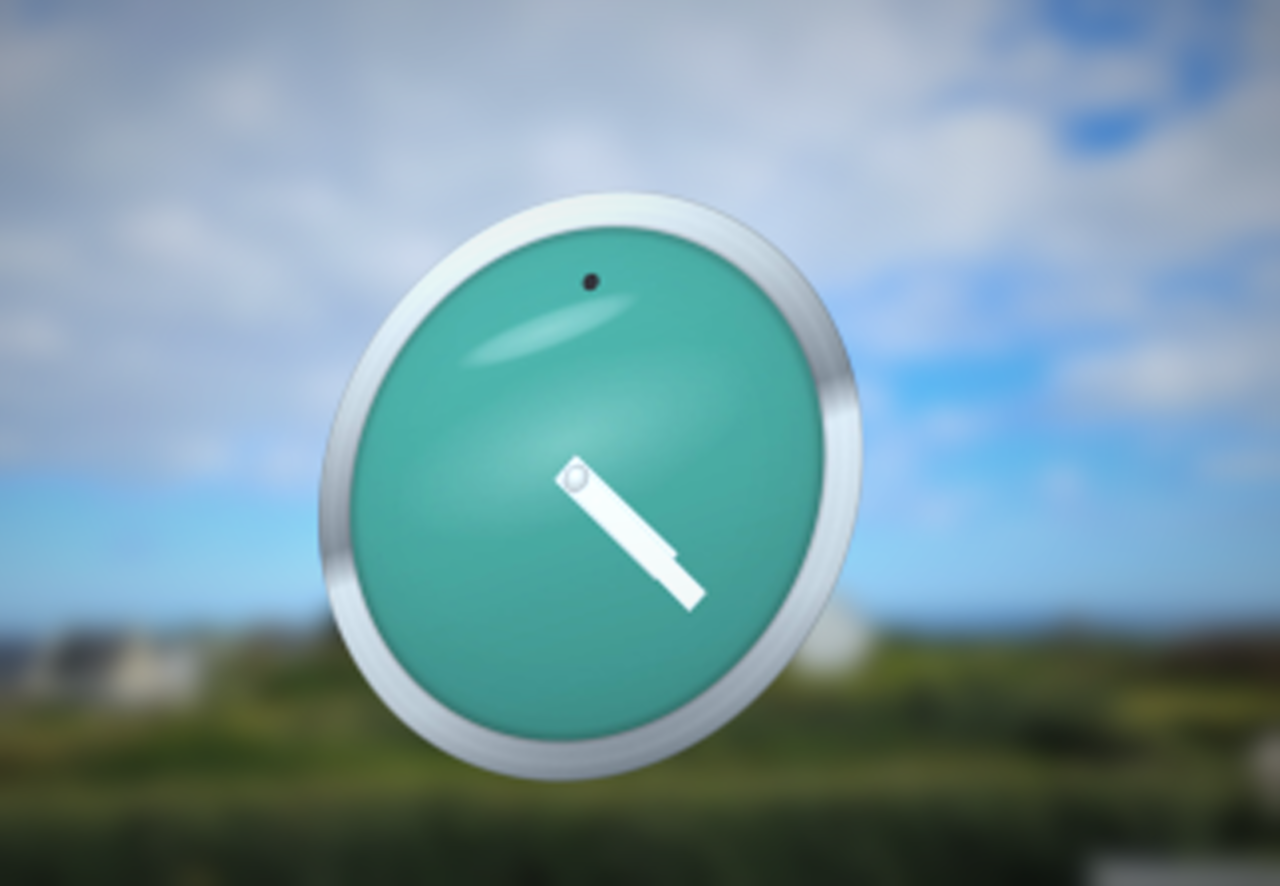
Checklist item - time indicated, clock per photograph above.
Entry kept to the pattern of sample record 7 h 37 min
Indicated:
4 h 22 min
